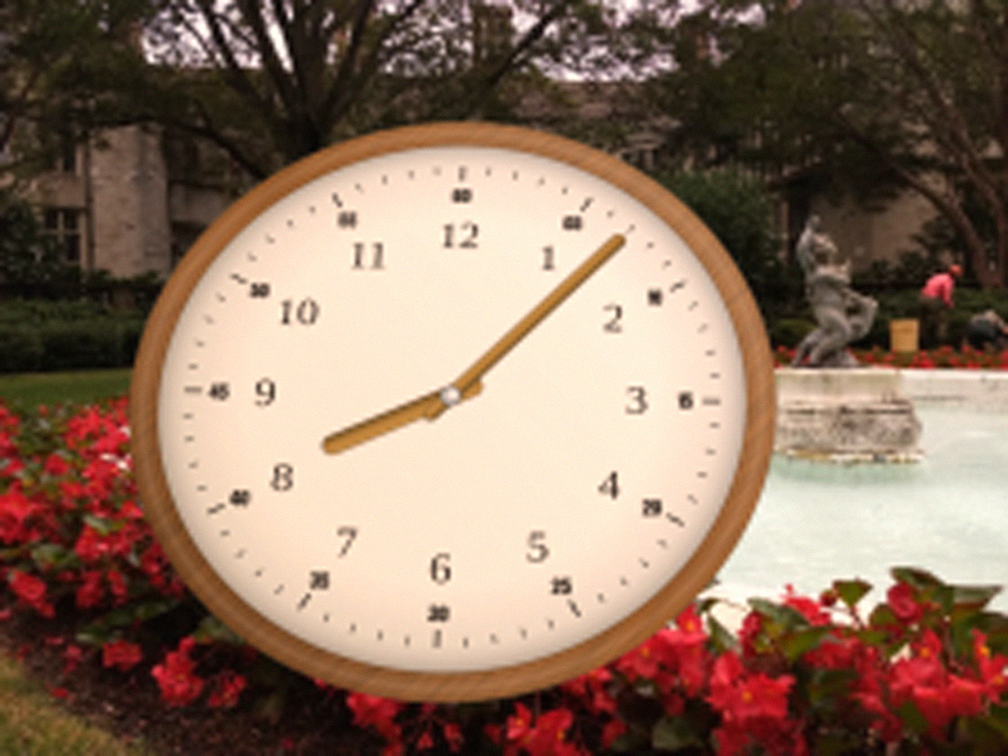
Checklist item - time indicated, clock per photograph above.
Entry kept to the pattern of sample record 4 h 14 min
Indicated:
8 h 07 min
